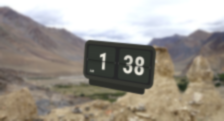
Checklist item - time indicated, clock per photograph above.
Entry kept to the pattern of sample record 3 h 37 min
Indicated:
1 h 38 min
